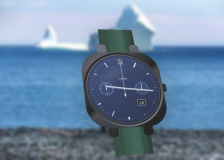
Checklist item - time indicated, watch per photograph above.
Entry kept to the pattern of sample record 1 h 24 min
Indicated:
9 h 16 min
